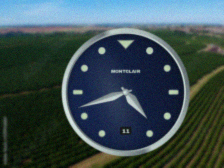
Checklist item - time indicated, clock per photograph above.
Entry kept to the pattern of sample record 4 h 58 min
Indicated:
4 h 42 min
